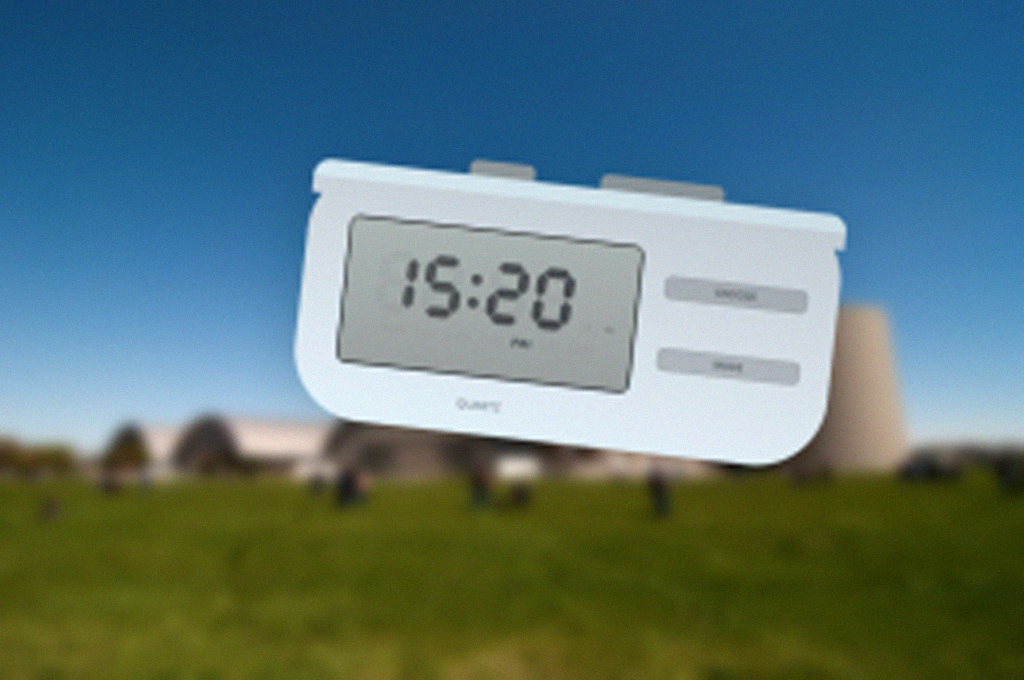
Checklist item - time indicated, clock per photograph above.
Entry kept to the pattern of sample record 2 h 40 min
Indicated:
15 h 20 min
